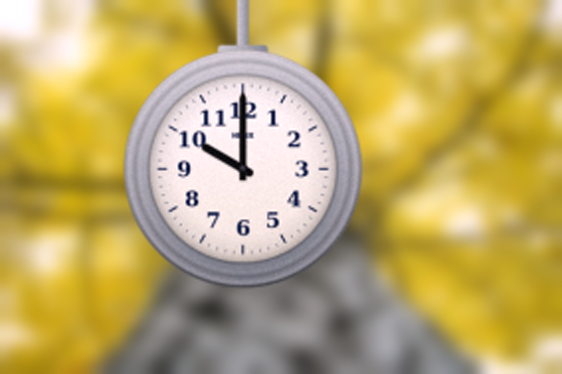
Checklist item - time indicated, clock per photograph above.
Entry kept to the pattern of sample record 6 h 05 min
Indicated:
10 h 00 min
